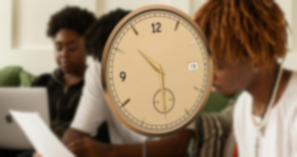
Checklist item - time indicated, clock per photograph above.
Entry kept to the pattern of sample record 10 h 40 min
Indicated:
10 h 30 min
